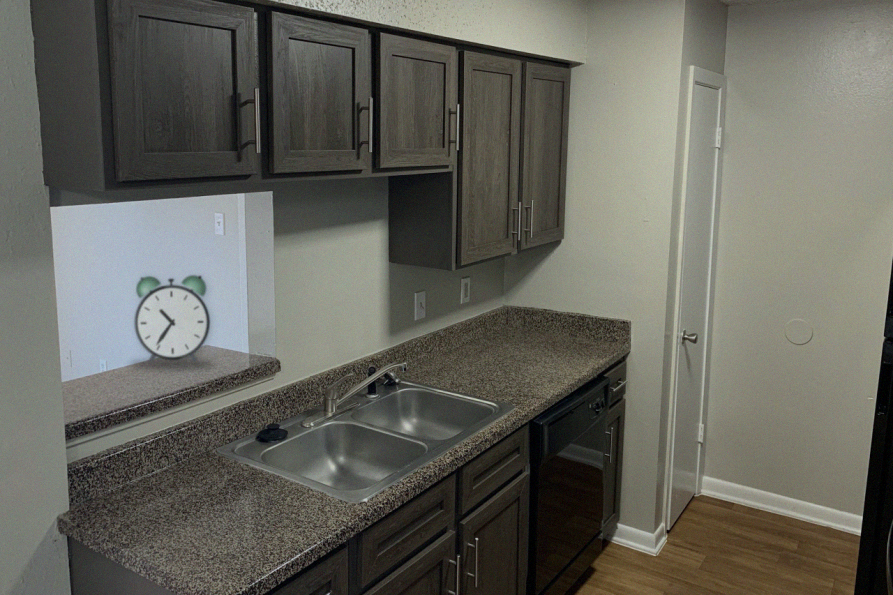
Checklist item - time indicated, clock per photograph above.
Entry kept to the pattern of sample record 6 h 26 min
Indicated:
10 h 36 min
